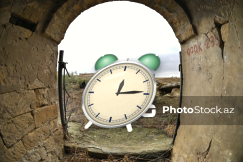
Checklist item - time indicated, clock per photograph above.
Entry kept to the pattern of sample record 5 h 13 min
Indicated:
12 h 14 min
